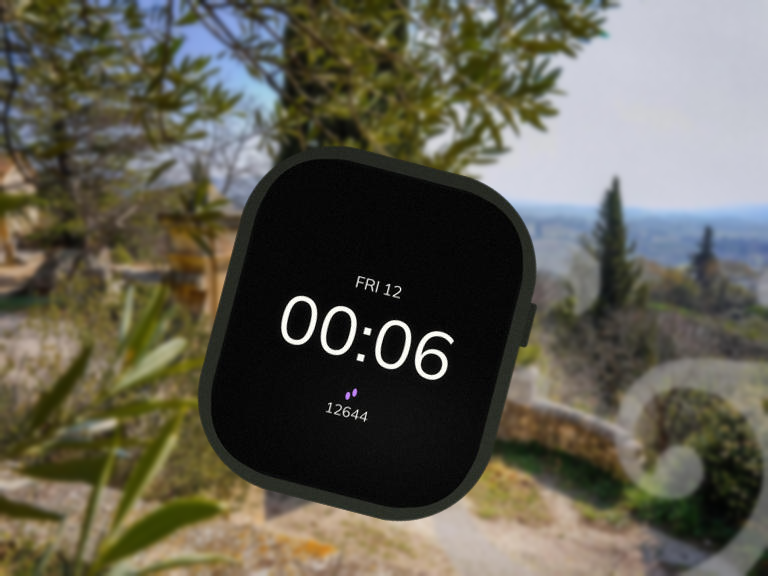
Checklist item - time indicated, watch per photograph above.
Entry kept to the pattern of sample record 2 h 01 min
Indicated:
0 h 06 min
